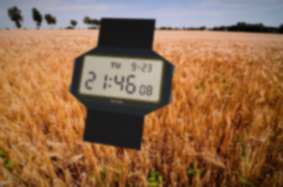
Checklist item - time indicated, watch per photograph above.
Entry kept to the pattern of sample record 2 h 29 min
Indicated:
21 h 46 min
